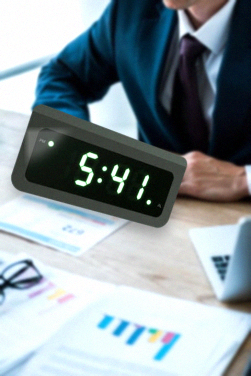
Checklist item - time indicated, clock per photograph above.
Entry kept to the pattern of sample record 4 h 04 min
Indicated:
5 h 41 min
